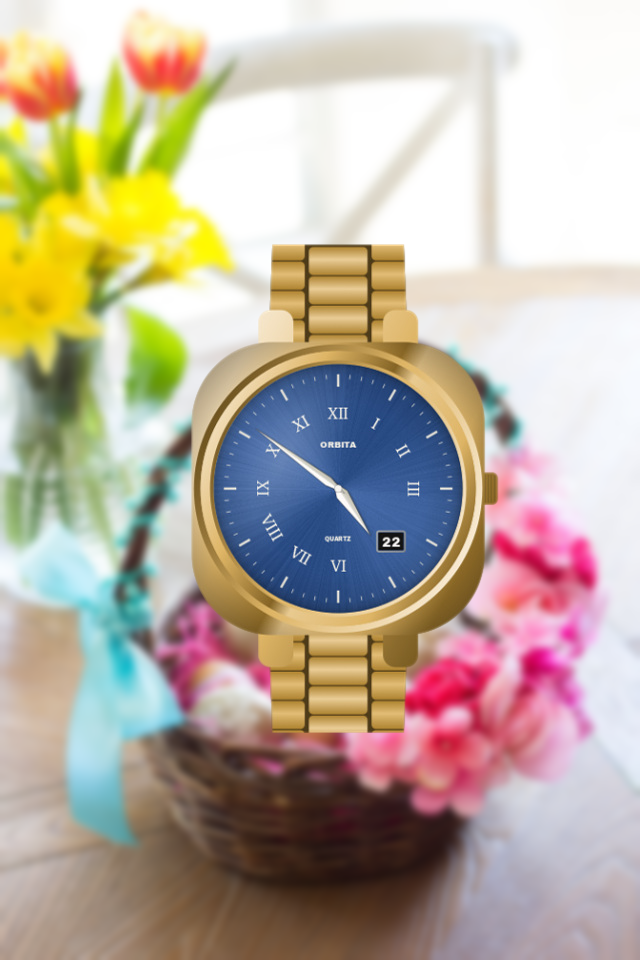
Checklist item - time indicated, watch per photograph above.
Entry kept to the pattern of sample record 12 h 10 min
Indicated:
4 h 51 min
